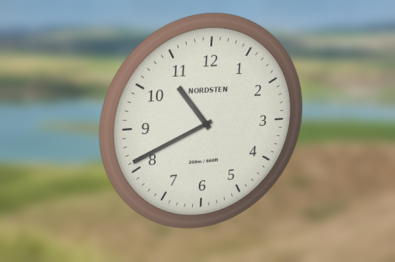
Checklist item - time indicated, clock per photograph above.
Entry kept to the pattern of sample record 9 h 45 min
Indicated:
10 h 41 min
